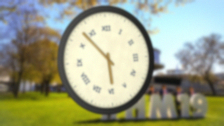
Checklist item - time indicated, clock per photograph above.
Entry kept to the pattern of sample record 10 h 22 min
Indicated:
5 h 53 min
